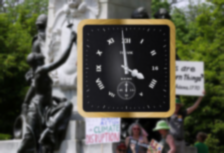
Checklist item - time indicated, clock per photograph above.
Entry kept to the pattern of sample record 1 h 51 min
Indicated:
3 h 59 min
